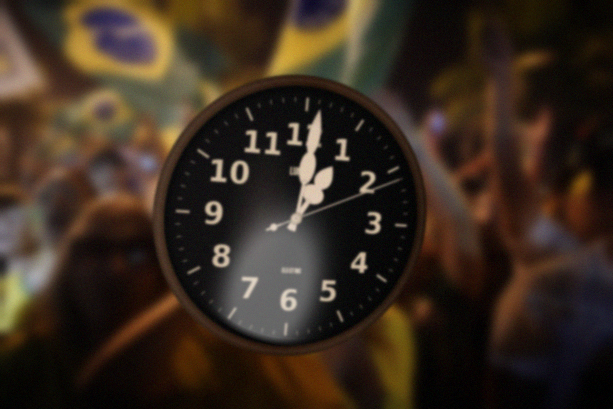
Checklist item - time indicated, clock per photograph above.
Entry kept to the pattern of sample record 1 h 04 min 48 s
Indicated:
1 h 01 min 11 s
